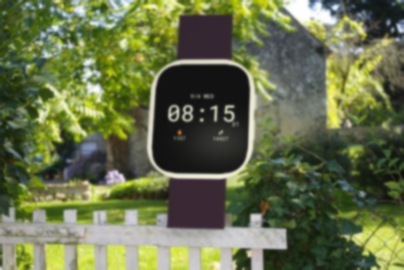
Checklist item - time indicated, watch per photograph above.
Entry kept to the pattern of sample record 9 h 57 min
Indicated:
8 h 15 min
